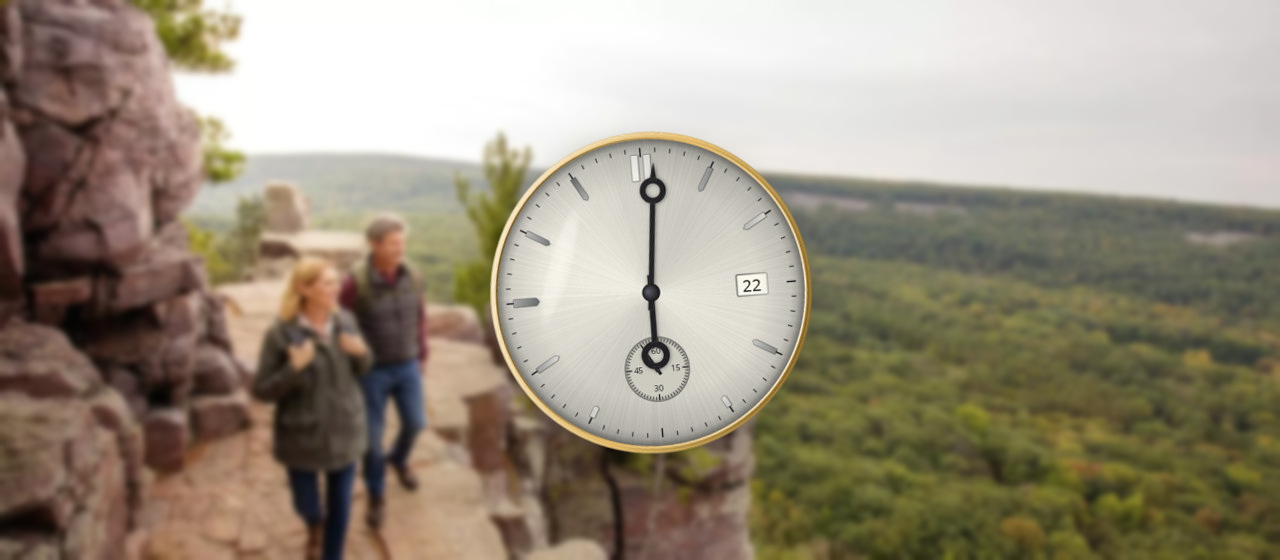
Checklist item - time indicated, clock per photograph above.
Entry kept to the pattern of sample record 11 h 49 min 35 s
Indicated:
6 h 00 min 55 s
